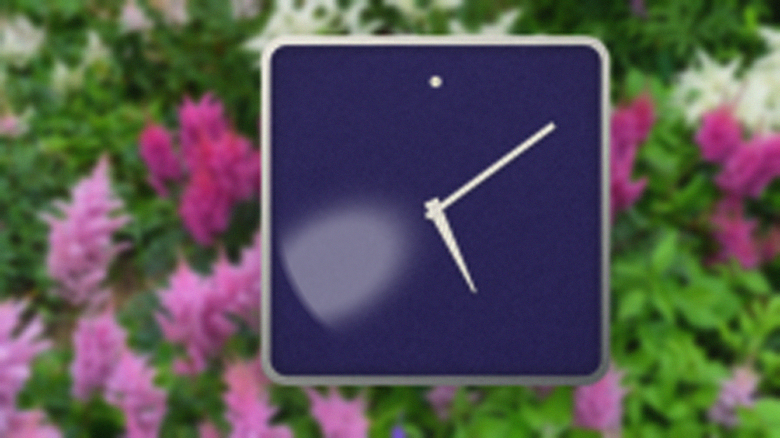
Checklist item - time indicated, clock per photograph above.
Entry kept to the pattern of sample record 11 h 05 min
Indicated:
5 h 09 min
